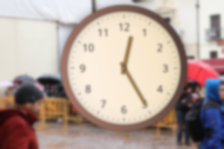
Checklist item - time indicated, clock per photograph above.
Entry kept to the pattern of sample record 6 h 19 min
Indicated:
12 h 25 min
